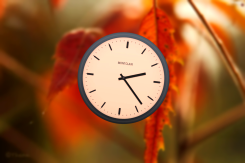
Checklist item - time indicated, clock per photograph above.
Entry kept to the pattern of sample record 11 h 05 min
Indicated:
2 h 23 min
